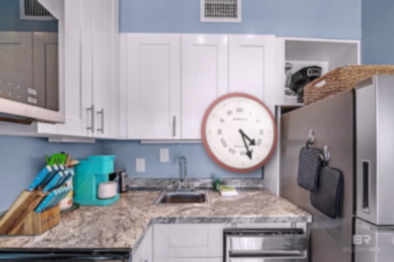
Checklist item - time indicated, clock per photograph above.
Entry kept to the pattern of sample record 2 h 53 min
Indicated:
4 h 27 min
